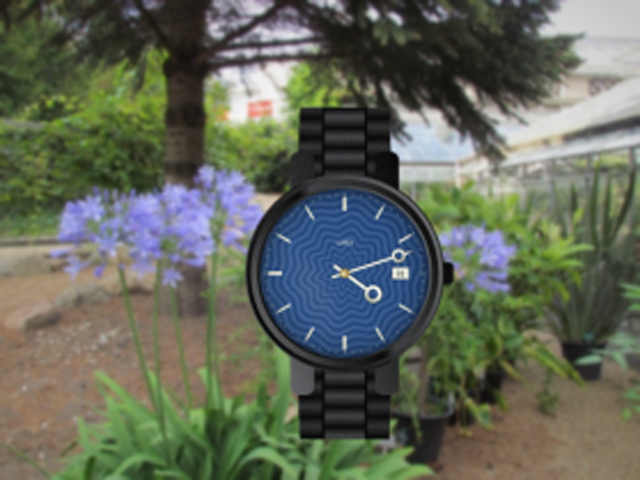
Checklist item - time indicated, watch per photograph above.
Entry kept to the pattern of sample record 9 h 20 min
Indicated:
4 h 12 min
